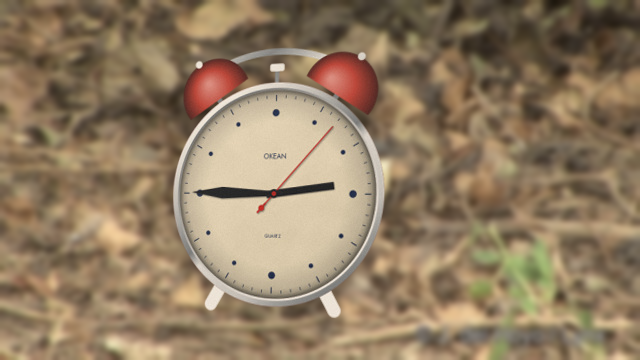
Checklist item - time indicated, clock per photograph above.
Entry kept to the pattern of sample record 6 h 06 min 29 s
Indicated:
2 h 45 min 07 s
